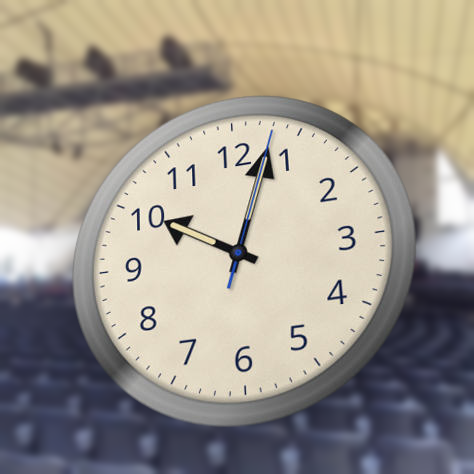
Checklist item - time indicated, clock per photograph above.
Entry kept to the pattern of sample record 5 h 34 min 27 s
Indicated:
10 h 03 min 03 s
